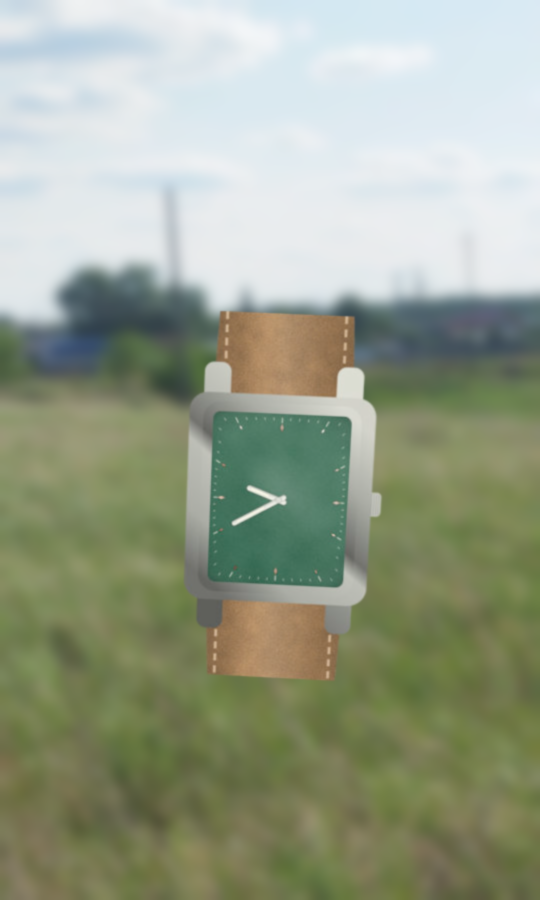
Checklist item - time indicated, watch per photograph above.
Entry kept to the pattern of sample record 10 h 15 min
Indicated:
9 h 40 min
